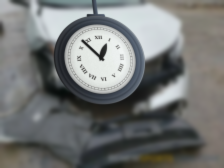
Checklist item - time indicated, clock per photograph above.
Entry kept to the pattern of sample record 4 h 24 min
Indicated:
12 h 53 min
